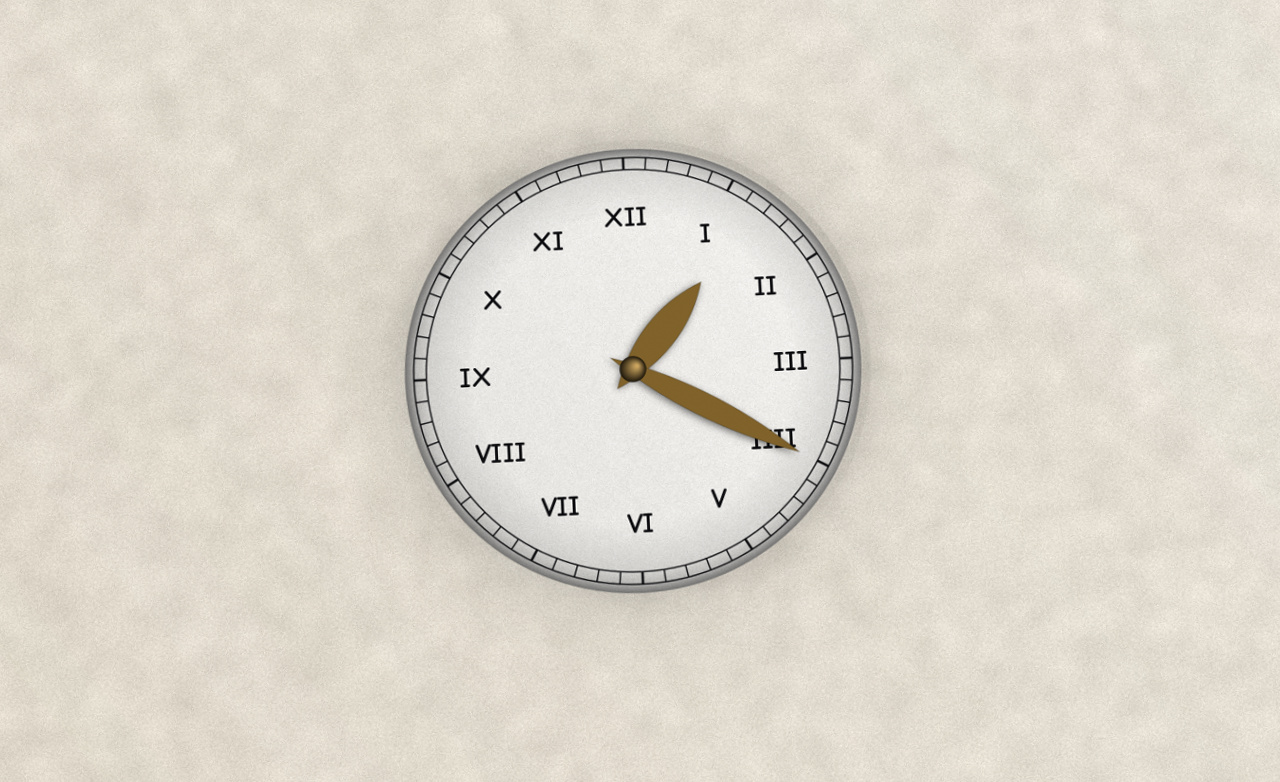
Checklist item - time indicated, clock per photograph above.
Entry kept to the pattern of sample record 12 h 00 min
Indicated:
1 h 20 min
